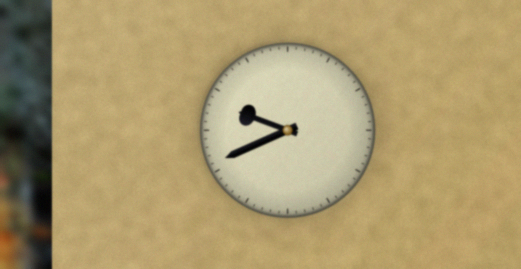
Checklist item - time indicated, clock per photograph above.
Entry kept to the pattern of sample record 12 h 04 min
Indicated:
9 h 41 min
